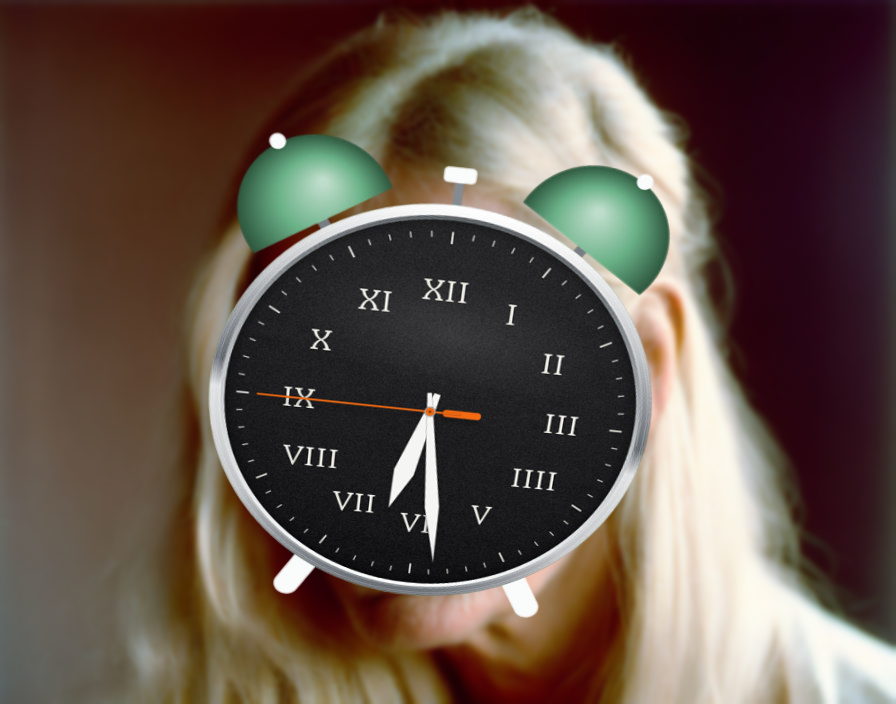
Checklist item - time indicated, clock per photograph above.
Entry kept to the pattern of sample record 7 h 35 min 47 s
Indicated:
6 h 28 min 45 s
